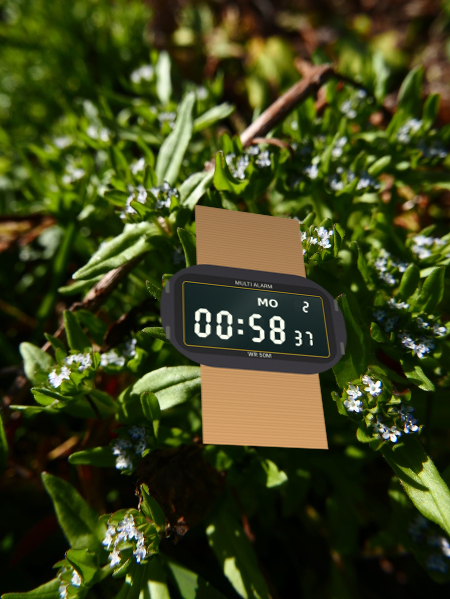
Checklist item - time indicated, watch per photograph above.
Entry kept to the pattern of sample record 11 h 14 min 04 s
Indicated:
0 h 58 min 37 s
